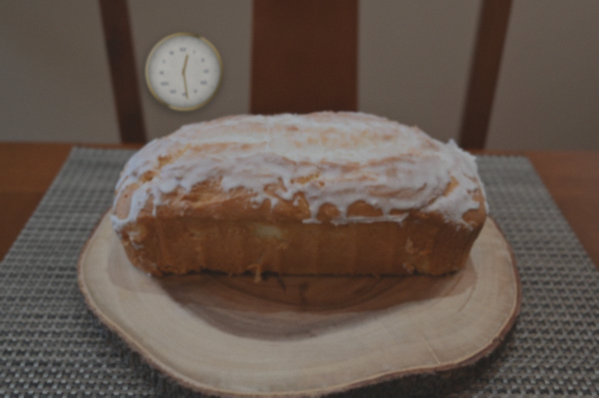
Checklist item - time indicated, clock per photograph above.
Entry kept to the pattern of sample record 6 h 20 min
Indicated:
12 h 29 min
